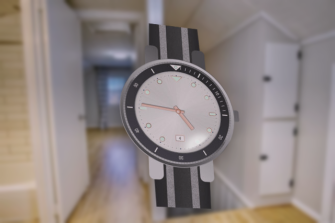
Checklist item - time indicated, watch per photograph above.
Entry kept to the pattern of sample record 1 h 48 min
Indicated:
4 h 46 min
